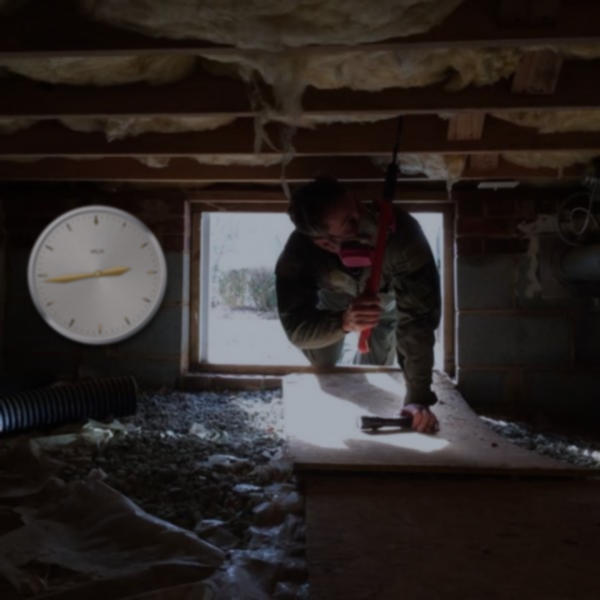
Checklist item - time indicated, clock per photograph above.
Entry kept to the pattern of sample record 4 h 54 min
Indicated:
2 h 44 min
